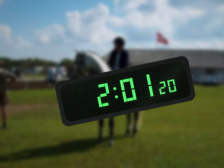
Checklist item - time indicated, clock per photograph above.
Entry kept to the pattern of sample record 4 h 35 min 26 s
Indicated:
2 h 01 min 20 s
